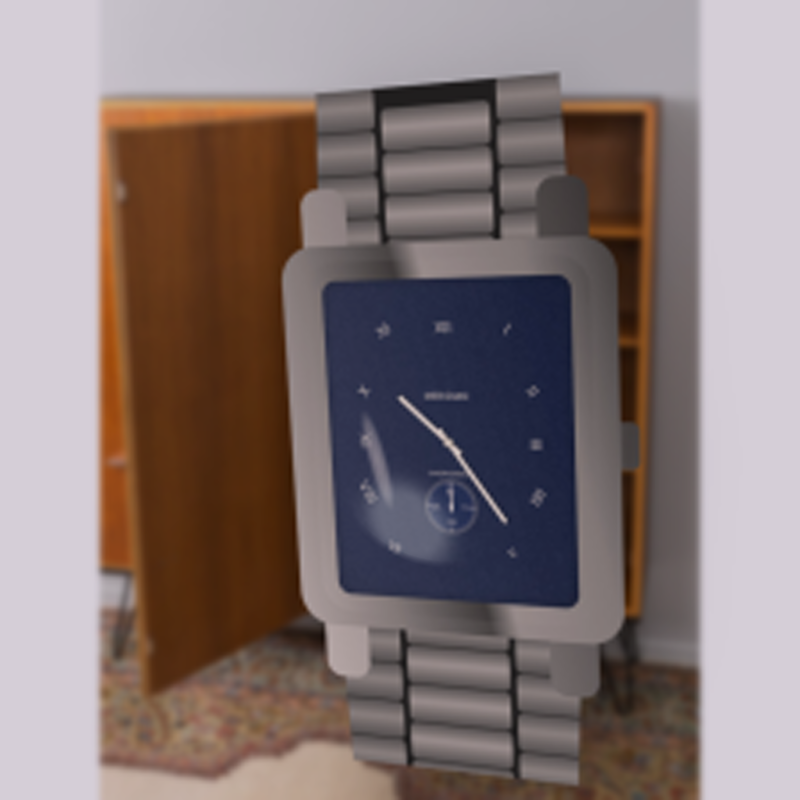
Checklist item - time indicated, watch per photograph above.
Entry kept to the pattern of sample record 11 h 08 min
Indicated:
10 h 24 min
